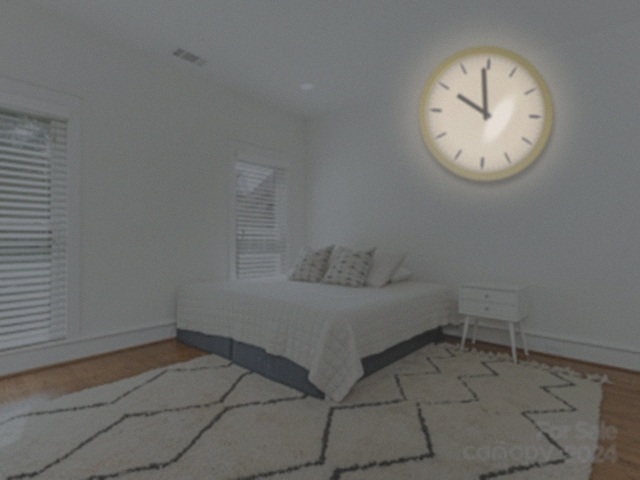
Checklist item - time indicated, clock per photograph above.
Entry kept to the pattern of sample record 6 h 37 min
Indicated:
9 h 59 min
